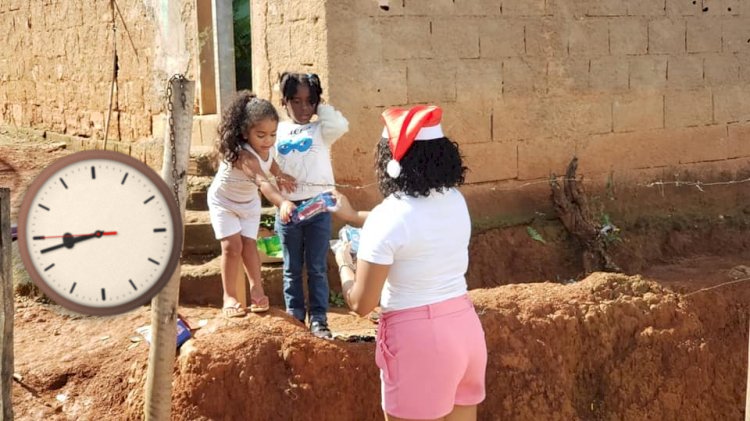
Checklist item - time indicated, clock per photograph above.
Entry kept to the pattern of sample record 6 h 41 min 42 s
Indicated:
8 h 42 min 45 s
